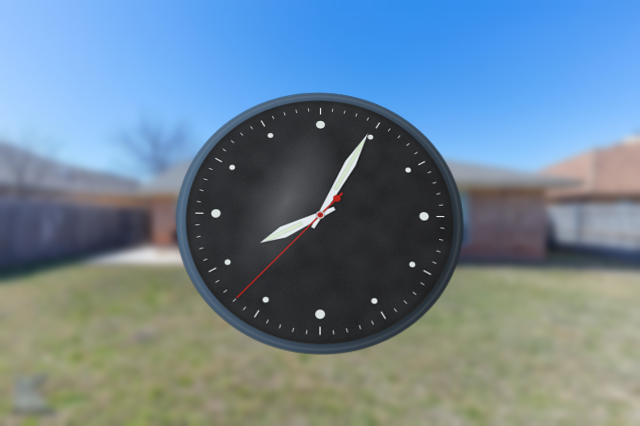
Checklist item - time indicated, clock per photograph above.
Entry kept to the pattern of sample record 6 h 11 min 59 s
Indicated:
8 h 04 min 37 s
